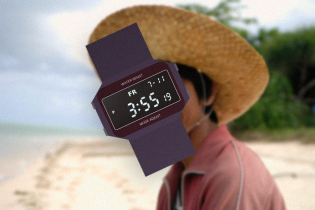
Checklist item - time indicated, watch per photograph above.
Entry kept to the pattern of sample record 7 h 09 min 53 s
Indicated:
3 h 55 min 19 s
